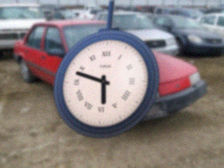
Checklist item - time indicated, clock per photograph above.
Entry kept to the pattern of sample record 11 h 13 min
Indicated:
5 h 48 min
